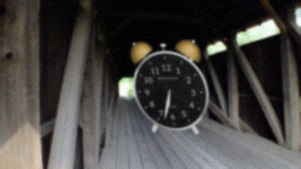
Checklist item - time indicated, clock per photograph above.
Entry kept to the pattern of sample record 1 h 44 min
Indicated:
6 h 33 min
